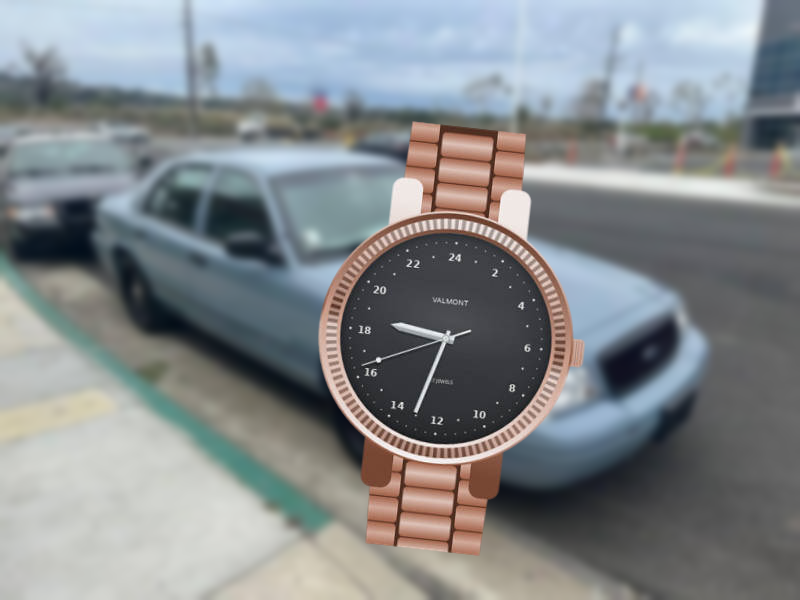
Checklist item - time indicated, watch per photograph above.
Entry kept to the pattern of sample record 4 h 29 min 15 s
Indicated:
18 h 32 min 41 s
